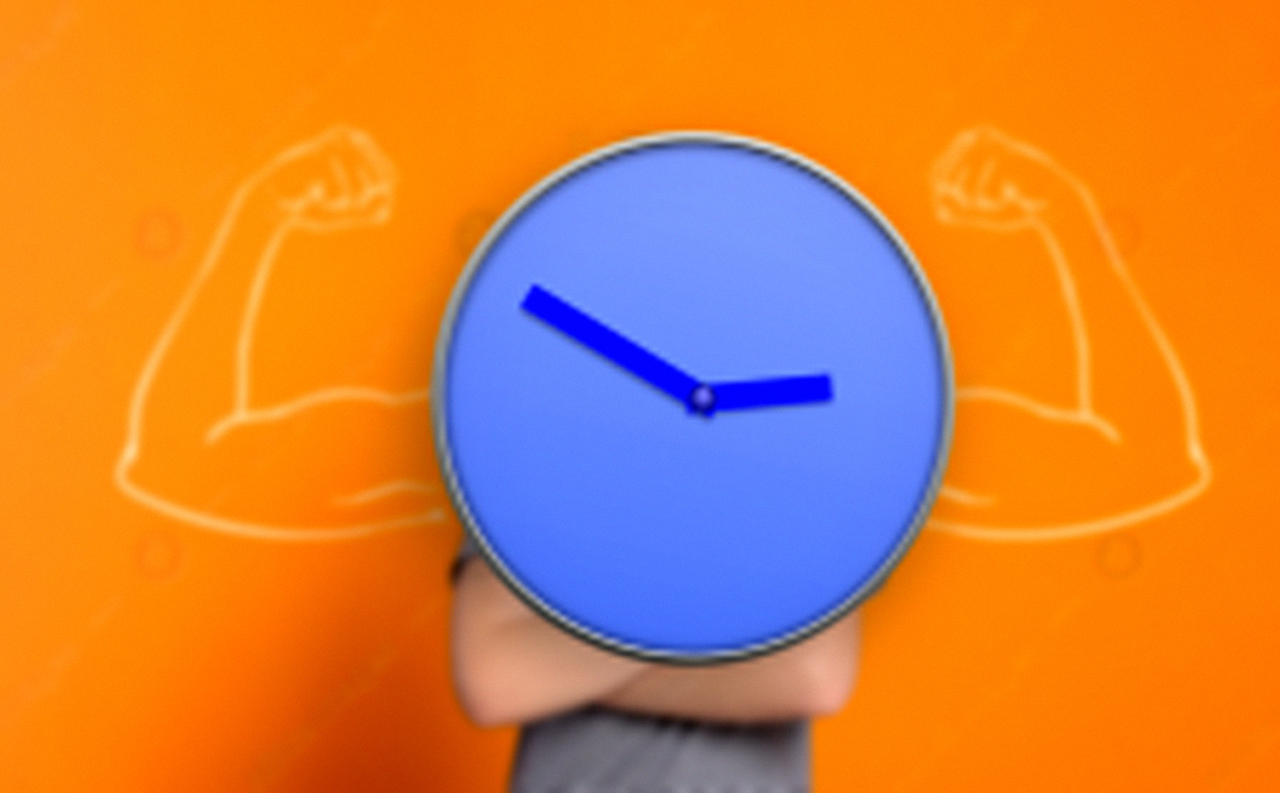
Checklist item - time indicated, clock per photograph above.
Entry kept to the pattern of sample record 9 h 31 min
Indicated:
2 h 50 min
